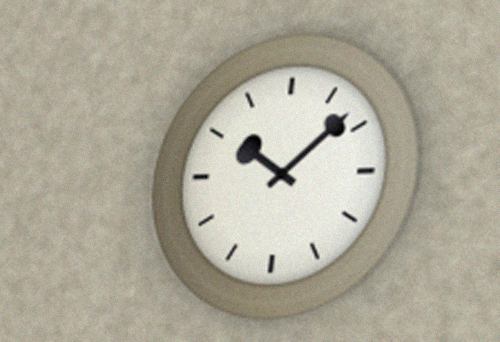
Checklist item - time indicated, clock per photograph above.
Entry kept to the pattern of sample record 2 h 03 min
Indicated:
10 h 08 min
